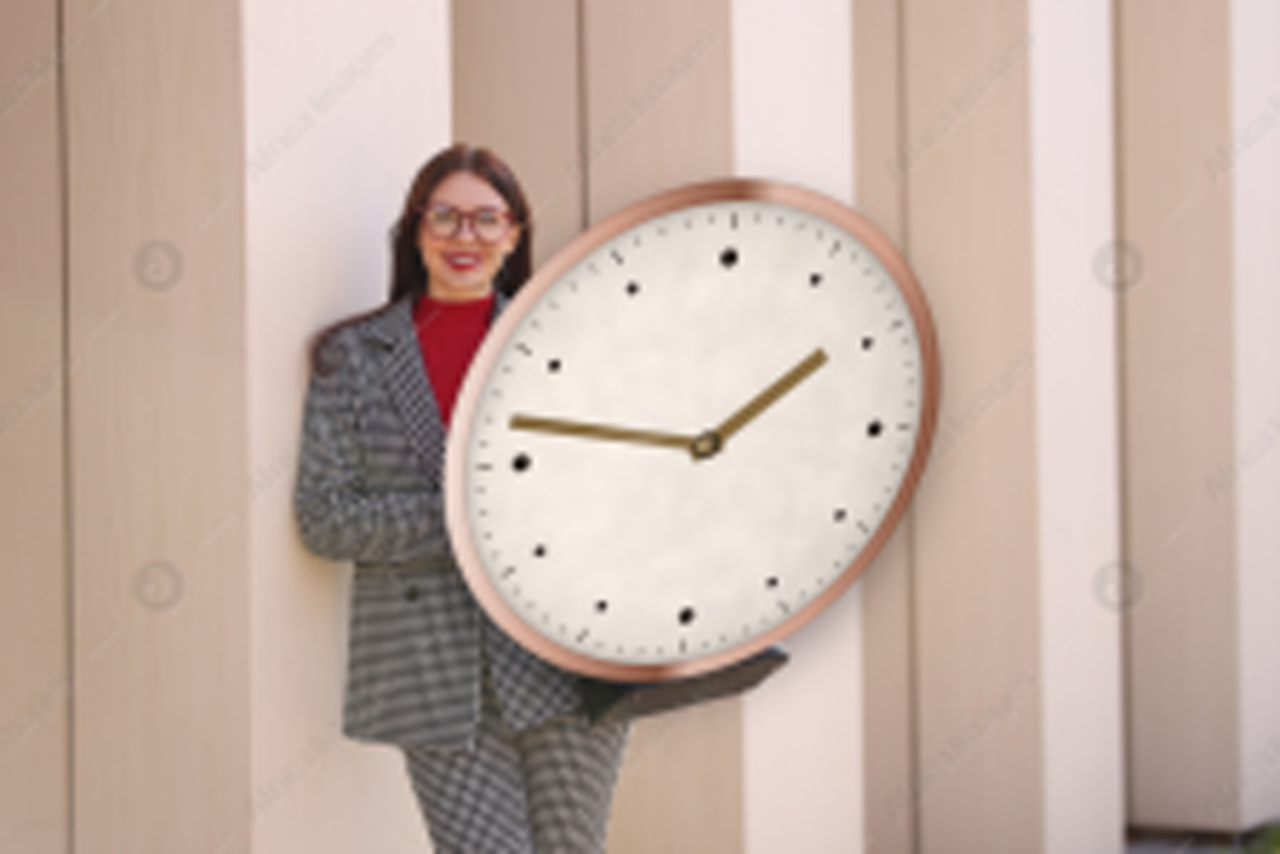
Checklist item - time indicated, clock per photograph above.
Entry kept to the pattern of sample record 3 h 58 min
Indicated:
1 h 47 min
